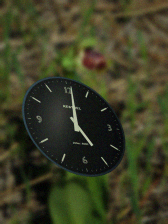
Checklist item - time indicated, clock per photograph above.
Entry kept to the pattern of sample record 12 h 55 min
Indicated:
5 h 01 min
